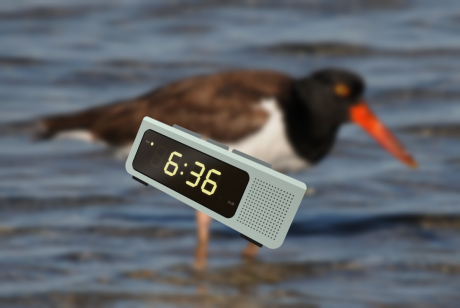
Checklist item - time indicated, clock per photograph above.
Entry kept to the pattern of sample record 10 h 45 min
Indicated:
6 h 36 min
